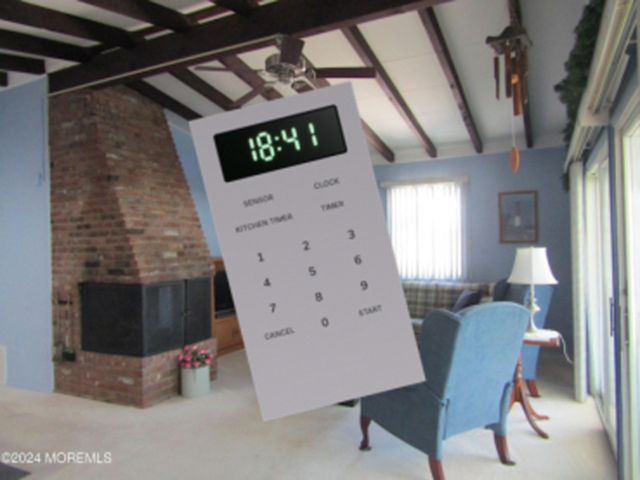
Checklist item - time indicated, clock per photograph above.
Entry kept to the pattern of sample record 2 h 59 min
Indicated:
18 h 41 min
